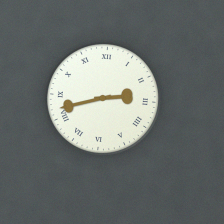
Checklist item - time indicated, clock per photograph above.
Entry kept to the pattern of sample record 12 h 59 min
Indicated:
2 h 42 min
